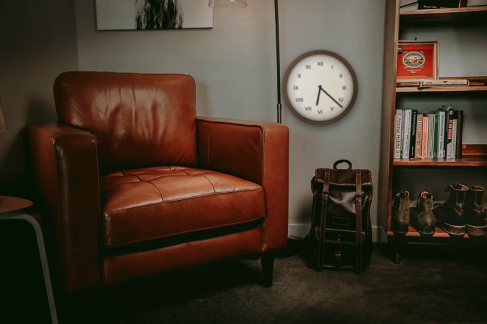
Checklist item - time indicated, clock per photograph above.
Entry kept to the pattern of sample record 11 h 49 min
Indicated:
6 h 22 min
